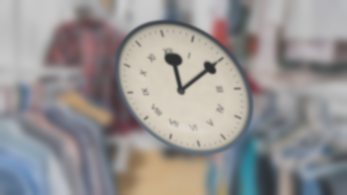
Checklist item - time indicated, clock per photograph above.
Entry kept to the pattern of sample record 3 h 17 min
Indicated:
12 h 10 min
